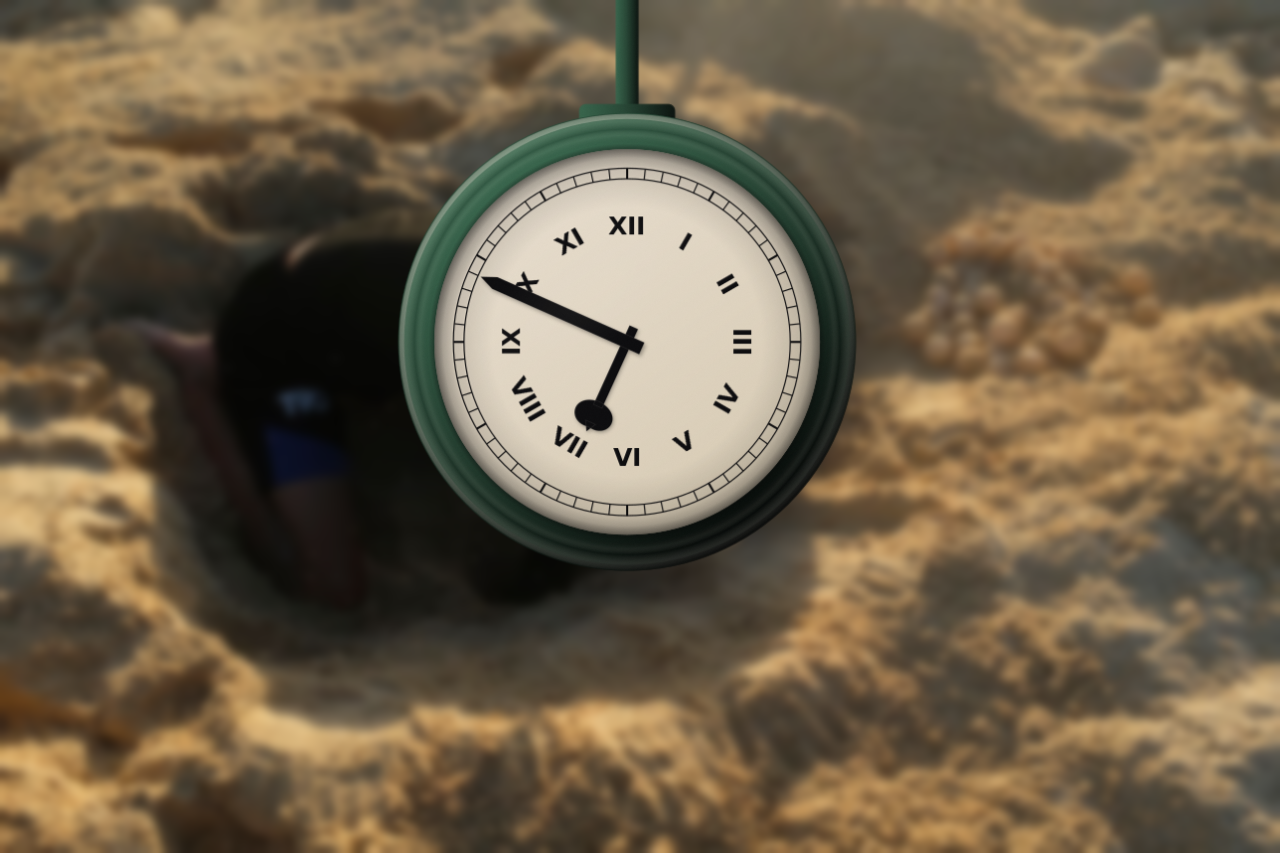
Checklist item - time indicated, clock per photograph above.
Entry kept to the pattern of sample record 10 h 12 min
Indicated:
6 h 49 min
